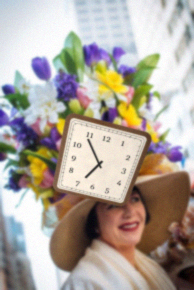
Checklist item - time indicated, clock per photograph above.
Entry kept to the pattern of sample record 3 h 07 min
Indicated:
6 h 54 min
